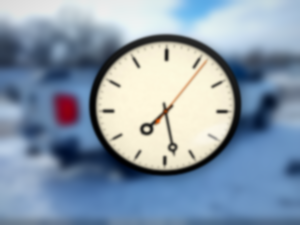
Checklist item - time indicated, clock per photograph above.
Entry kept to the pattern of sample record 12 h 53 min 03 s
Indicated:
7 h 28 min 06 s
